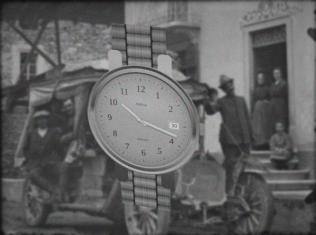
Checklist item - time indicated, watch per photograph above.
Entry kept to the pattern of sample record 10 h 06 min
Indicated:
10 h 18 min
